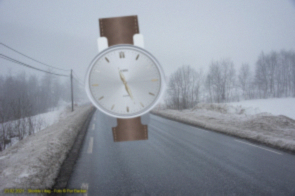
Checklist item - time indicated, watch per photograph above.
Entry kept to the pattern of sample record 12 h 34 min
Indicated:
11 h 27 min
